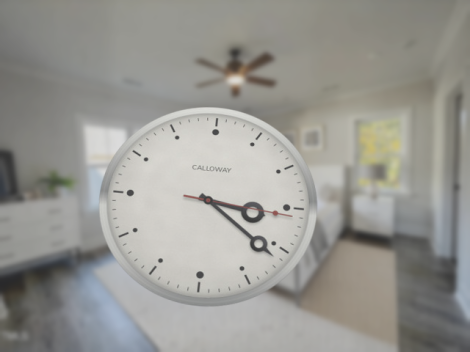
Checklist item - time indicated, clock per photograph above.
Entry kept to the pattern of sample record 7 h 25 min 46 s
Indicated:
3 h 21 min 16 s
